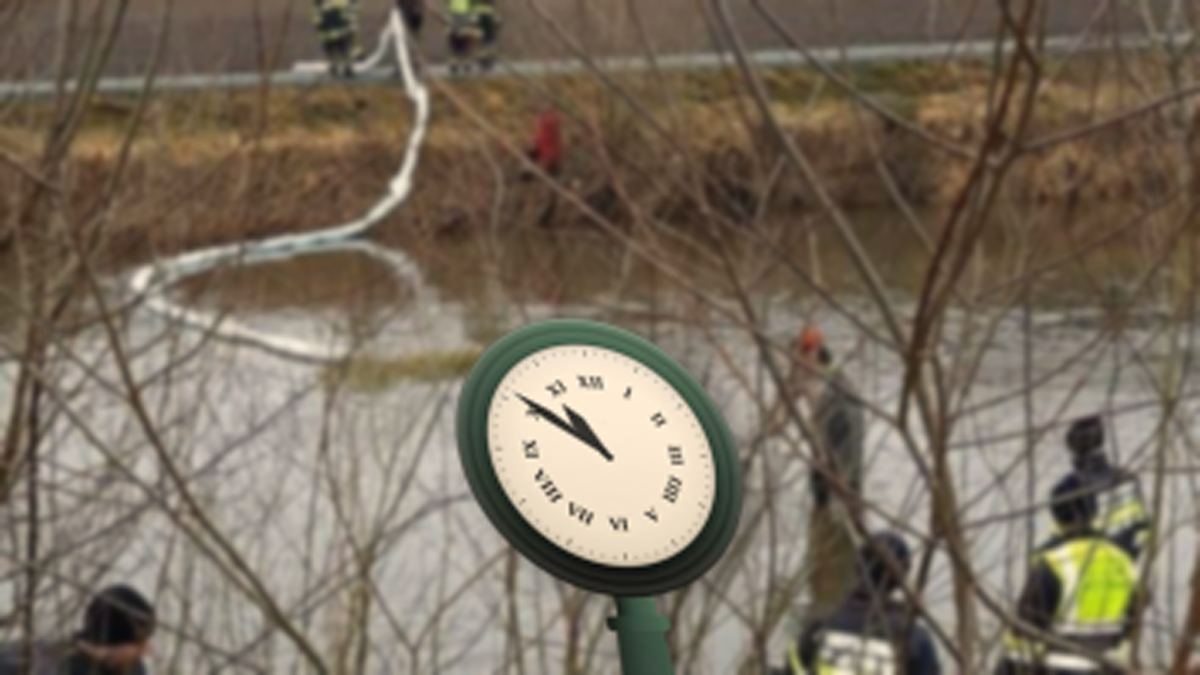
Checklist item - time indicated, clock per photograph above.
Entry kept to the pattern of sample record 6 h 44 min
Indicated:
10 h 51 min
